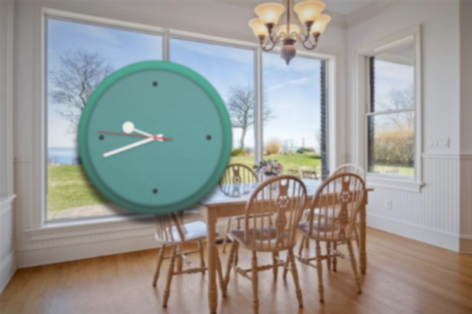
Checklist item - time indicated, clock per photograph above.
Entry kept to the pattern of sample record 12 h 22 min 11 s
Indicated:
9 h 41 min 46 s
